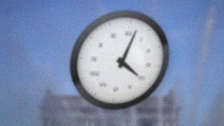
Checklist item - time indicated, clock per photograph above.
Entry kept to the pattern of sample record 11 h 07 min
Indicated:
4 h 02 min
